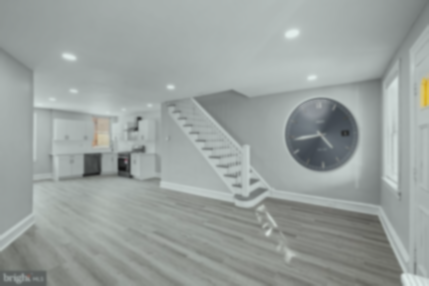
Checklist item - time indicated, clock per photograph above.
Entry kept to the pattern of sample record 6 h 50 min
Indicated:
4 h 44 min
